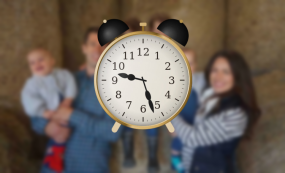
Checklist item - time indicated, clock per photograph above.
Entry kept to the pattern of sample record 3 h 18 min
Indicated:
9 h 27 min
